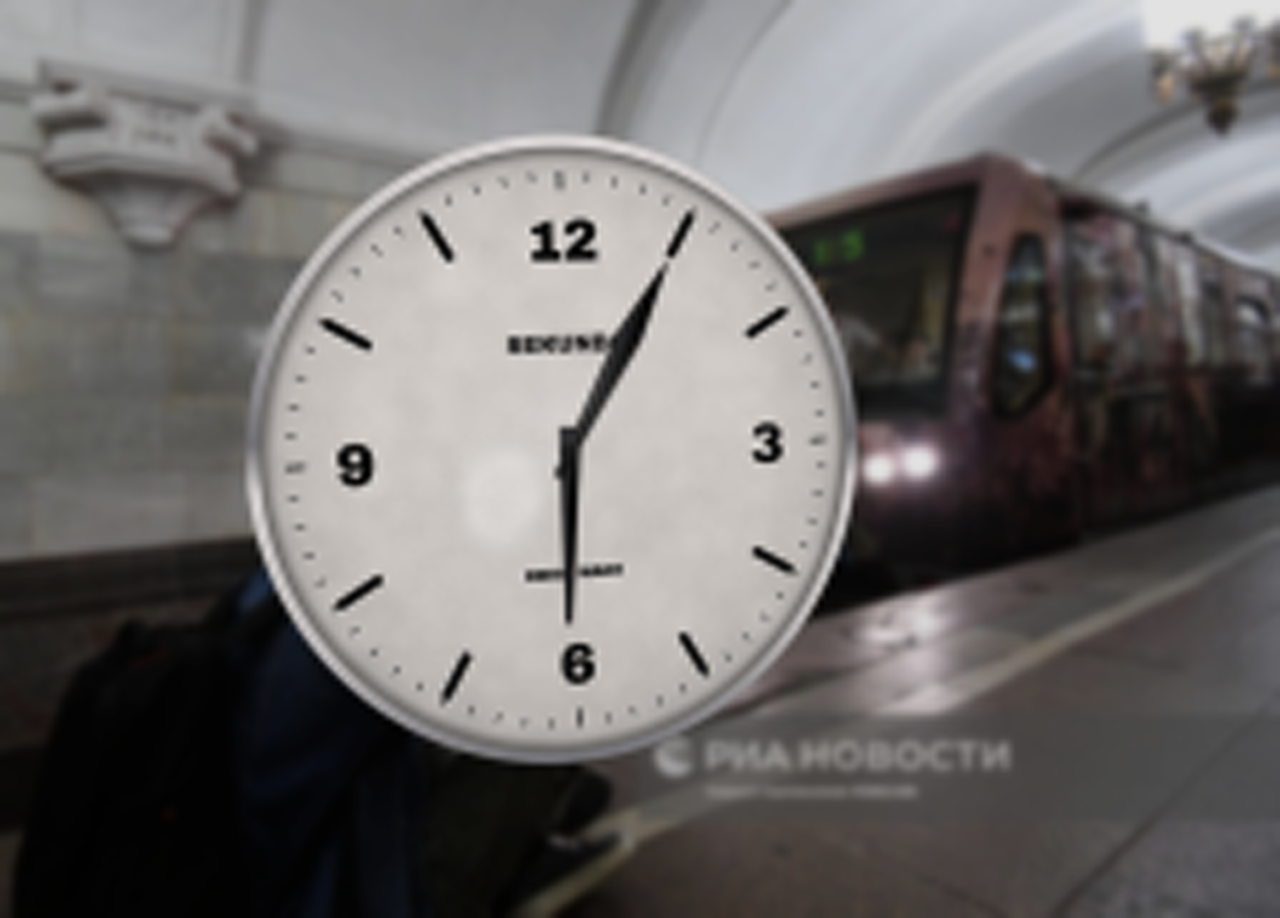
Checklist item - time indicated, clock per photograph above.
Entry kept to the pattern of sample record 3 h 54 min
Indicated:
6 h 05 min
